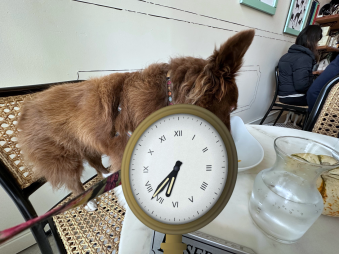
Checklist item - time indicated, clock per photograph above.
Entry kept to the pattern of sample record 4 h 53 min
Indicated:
6 h 37 min
